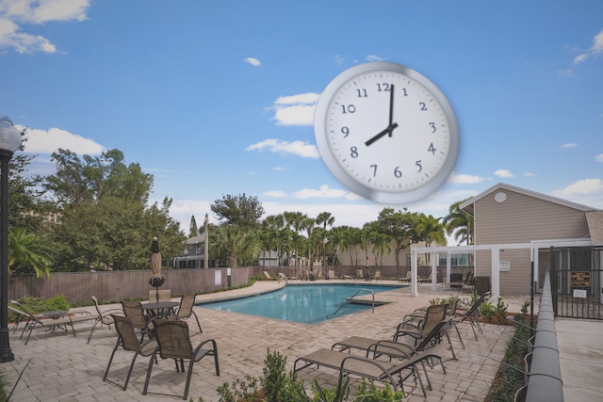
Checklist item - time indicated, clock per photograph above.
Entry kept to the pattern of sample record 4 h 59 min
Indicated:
8 h 02 min
